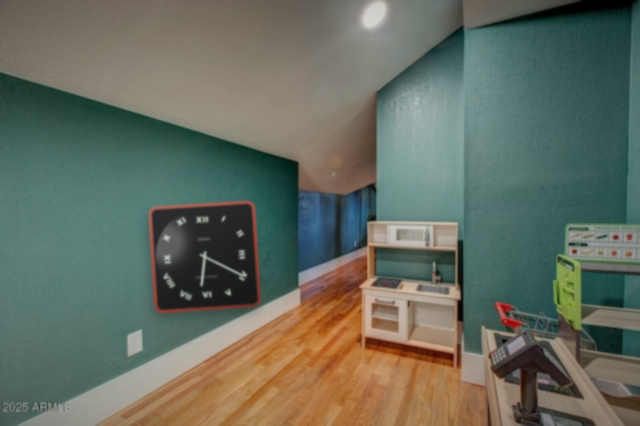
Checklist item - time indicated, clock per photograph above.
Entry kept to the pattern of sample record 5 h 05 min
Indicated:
6 h 20 min
